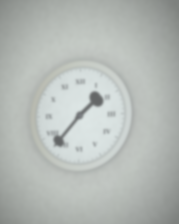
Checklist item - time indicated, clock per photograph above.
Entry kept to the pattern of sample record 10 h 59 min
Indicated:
1 h 37 min
